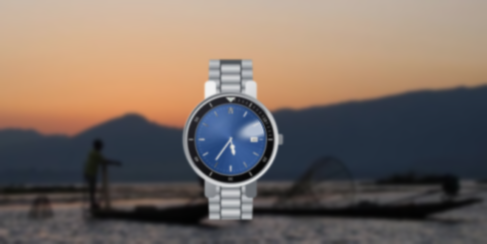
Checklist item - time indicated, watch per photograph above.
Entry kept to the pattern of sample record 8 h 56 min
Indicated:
5 h 36 min
